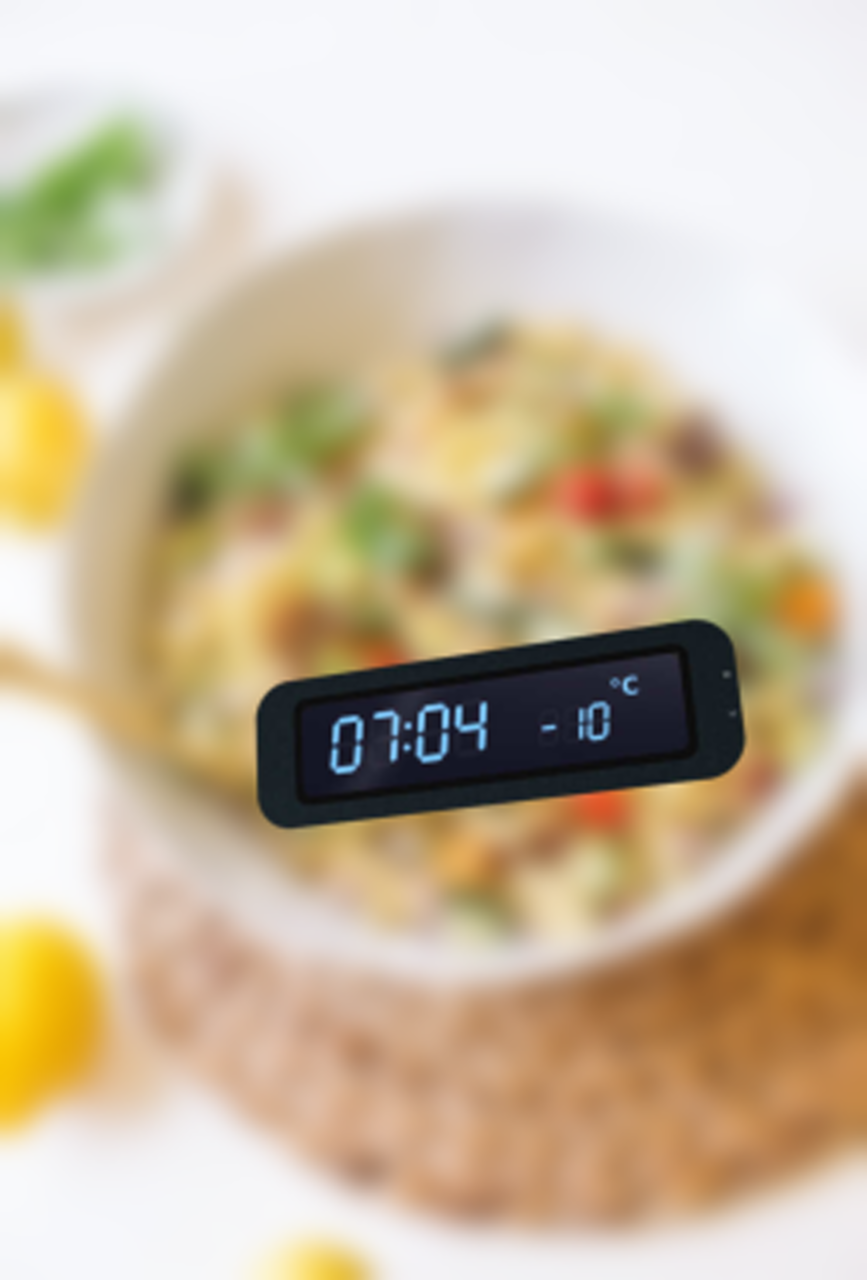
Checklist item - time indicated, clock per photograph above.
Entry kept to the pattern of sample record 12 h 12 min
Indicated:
7 h 04 min
